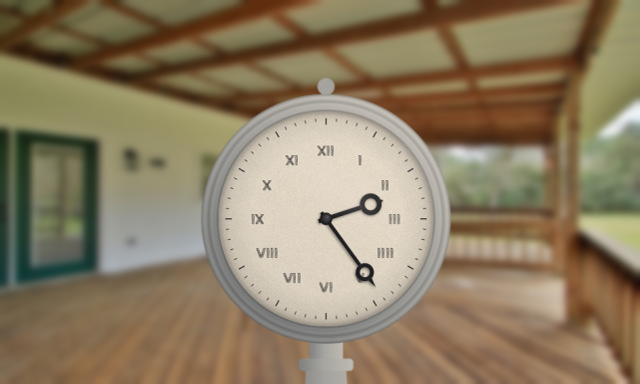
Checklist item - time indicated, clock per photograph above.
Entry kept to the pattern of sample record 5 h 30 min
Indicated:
2 h 24 min
